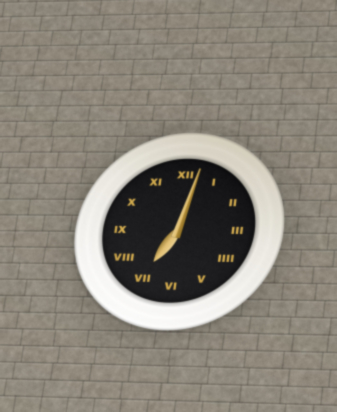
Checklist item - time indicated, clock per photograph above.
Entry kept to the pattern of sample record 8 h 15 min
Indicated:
7 h 02 min
